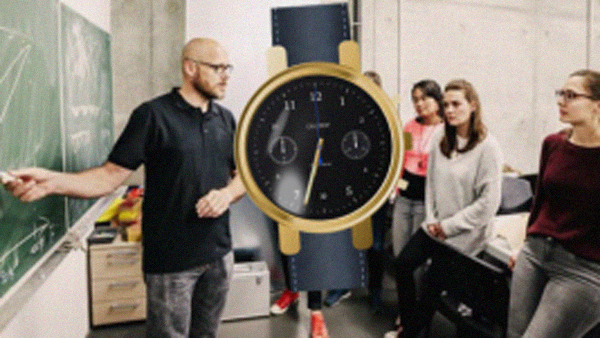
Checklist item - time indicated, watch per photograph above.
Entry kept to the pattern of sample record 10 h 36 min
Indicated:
6 h 33 min
